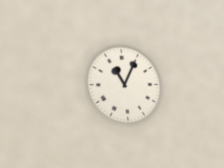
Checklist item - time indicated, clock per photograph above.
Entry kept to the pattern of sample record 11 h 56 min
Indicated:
11 h 05 min
